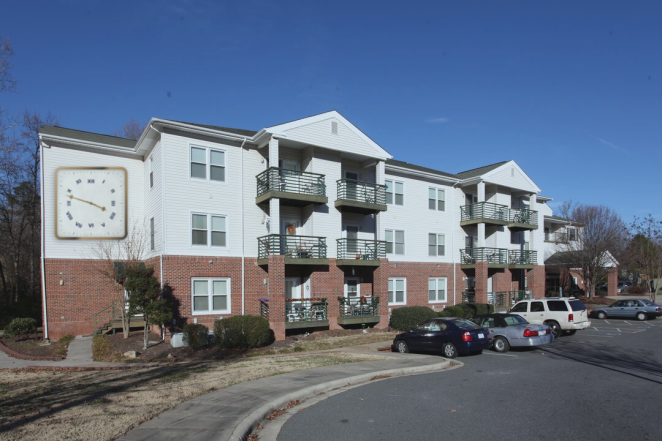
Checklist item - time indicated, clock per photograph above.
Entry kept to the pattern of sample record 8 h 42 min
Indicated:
3 h 48 min
